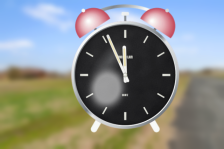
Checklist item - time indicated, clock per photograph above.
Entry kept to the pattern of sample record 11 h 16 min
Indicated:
11 h 56 min
